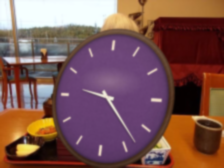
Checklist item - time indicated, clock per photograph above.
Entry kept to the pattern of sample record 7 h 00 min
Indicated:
9 h 23 min
